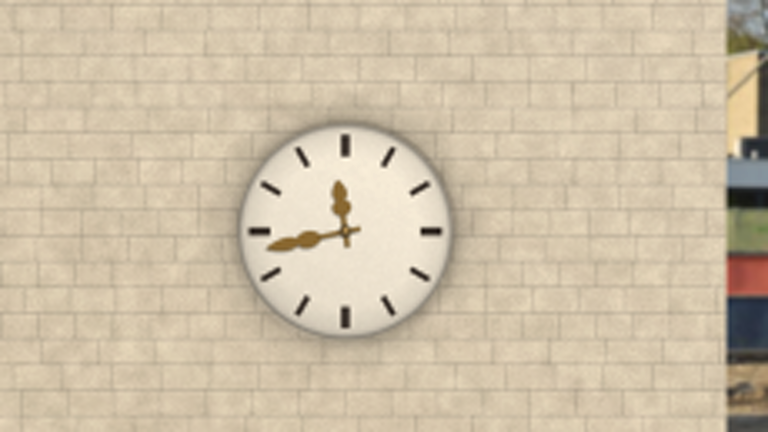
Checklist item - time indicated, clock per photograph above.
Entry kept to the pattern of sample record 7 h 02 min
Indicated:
11 h 43 min
